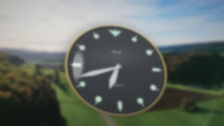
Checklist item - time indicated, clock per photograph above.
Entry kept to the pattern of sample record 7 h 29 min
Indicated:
6 h 42 min
